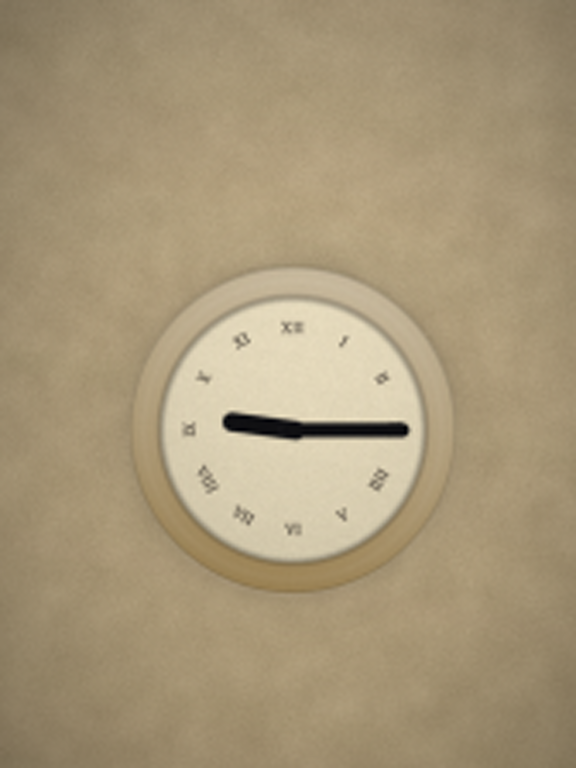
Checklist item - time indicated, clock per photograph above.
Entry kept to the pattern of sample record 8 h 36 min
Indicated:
9 h 15 min
